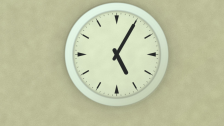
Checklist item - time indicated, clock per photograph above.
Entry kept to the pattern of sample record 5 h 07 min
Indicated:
5 h 05 min
